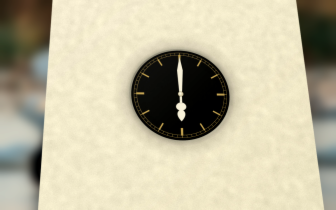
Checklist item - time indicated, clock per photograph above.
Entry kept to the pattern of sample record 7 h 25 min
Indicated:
6 h 00 min
